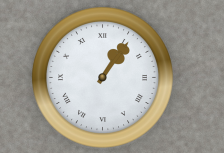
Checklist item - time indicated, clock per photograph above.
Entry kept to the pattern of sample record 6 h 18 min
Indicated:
1 h 06 min
